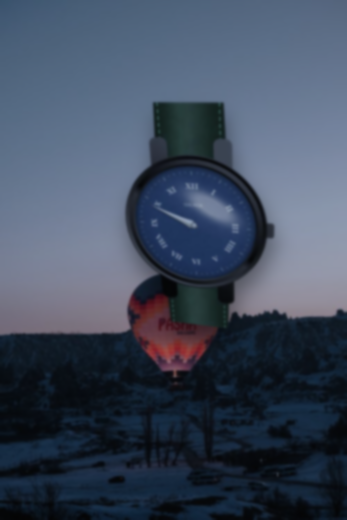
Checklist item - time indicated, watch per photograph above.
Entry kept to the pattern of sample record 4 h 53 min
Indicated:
9 h 49 min
